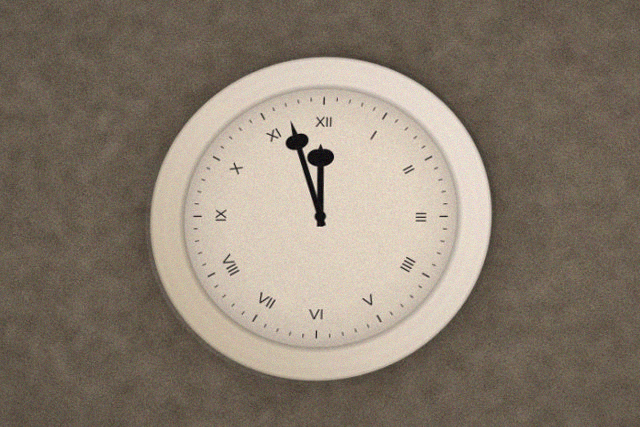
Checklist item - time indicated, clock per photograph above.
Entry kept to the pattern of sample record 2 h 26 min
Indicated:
11 h 57 min
